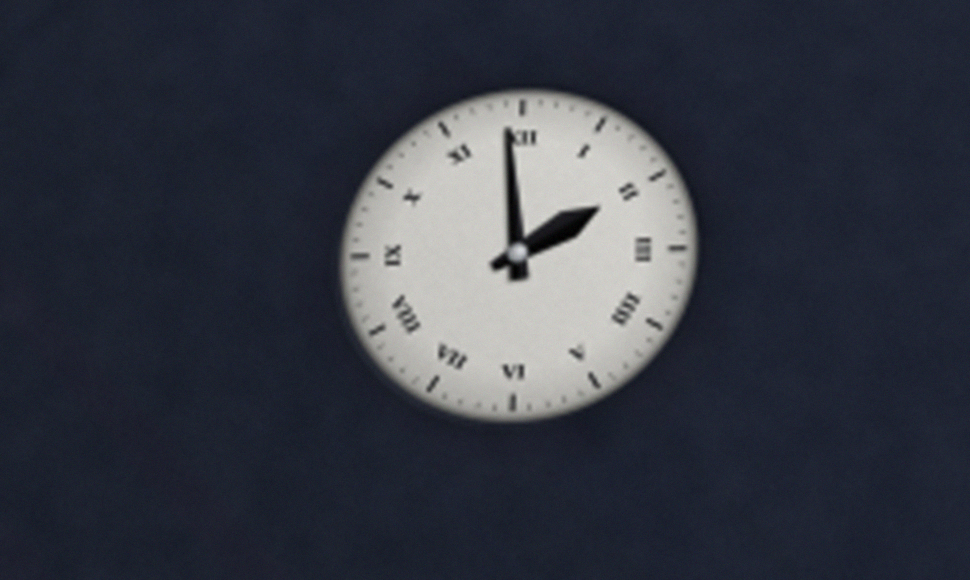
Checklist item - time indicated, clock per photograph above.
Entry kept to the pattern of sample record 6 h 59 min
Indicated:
1 h 59 min
